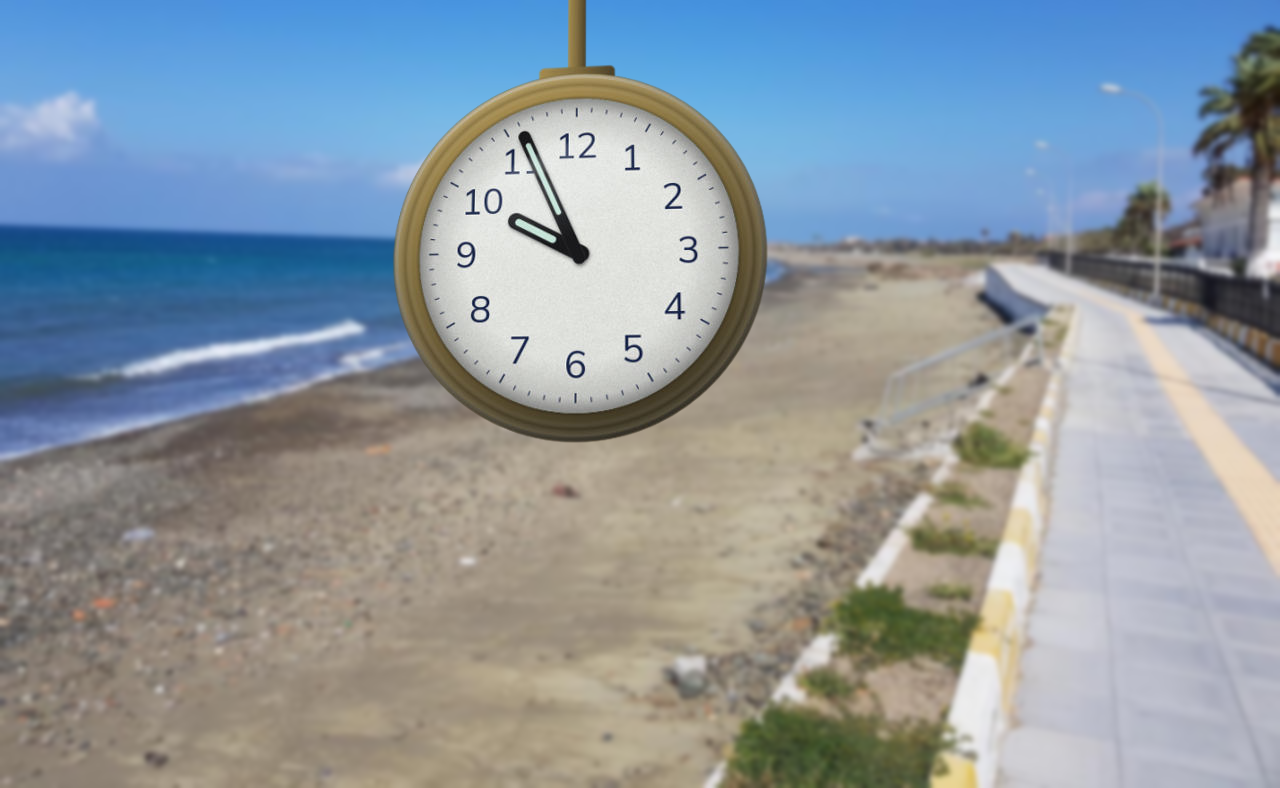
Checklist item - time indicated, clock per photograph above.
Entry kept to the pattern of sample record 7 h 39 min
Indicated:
9 h 56 min
